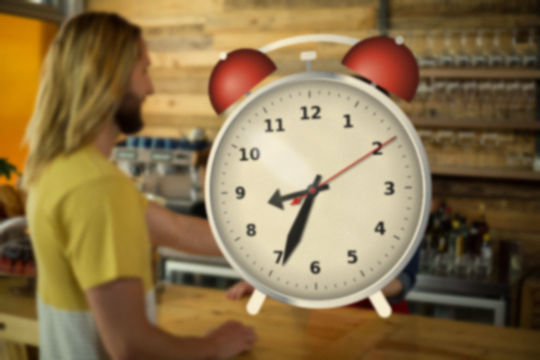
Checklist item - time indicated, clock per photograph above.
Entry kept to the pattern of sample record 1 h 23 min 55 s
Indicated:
8 h 34 min 10 s
